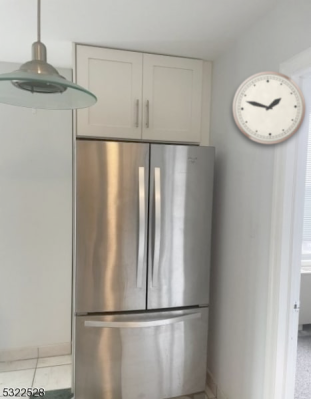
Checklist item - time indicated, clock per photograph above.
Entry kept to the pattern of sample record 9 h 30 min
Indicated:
1 h 48 min
